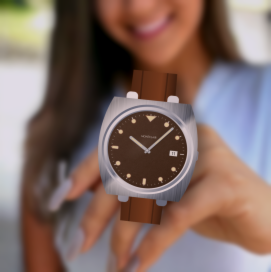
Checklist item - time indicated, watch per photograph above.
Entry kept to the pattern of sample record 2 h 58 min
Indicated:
10 h 07 min
